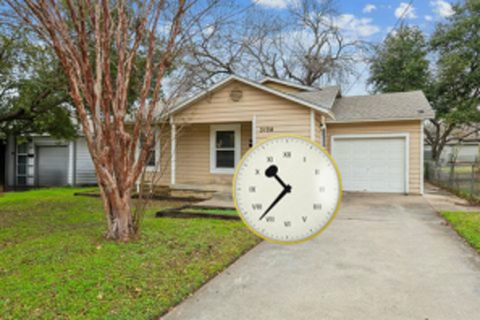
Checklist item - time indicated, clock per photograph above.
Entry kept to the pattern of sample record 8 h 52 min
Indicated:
10 h 37 min
